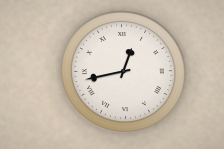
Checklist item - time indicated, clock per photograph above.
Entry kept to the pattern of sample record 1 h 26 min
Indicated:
12 h 43 min
